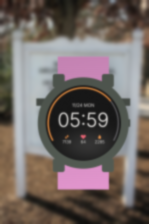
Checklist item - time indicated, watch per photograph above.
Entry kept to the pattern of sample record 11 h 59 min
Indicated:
5 h 59 min
